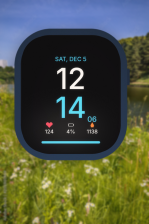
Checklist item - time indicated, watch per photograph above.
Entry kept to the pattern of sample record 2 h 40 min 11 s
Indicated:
12 h 14 min 06 s
